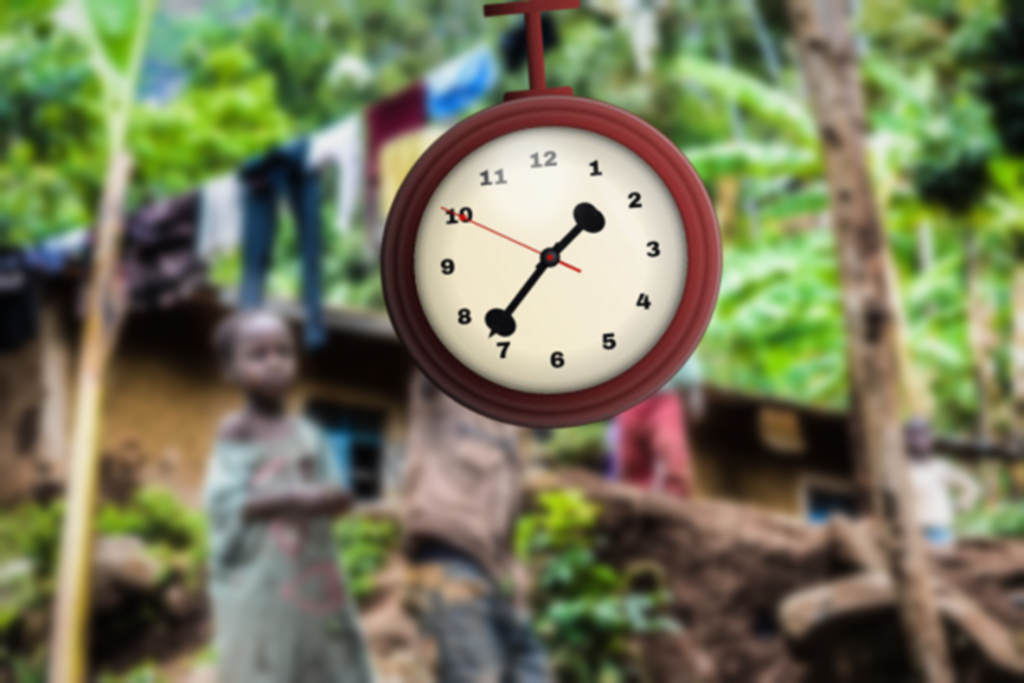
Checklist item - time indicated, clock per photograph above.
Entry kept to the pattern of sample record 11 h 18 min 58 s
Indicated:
1 h 36 min 50 s
